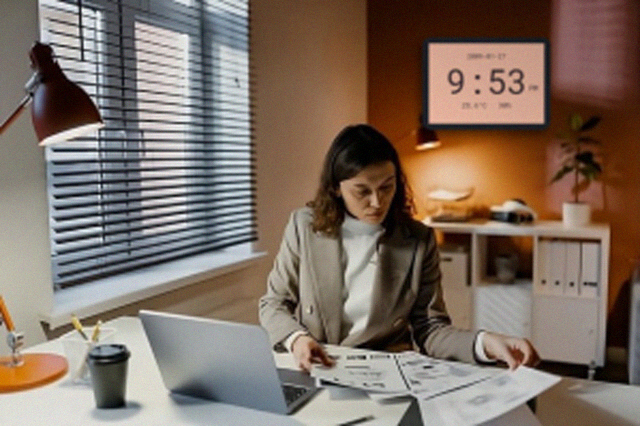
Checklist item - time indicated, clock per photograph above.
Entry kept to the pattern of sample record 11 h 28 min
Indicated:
9 h 53 min
